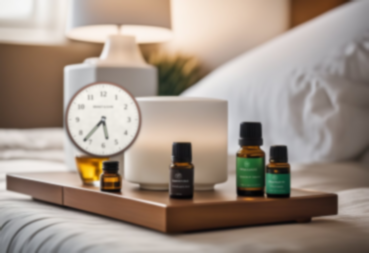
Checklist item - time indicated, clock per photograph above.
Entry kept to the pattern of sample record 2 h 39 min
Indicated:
5 h 37 min
